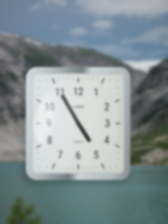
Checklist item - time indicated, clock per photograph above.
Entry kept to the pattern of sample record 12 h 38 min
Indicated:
4 h 55 min
